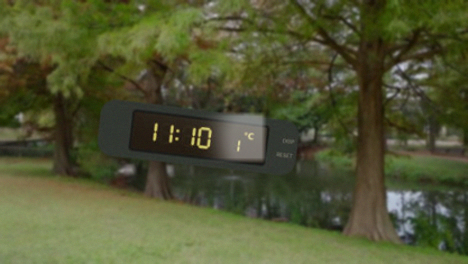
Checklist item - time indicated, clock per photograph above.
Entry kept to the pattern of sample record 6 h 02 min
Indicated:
11 h 10 min
